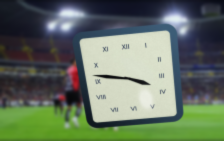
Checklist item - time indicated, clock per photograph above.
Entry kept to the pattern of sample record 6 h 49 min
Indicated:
3 h 47 min
